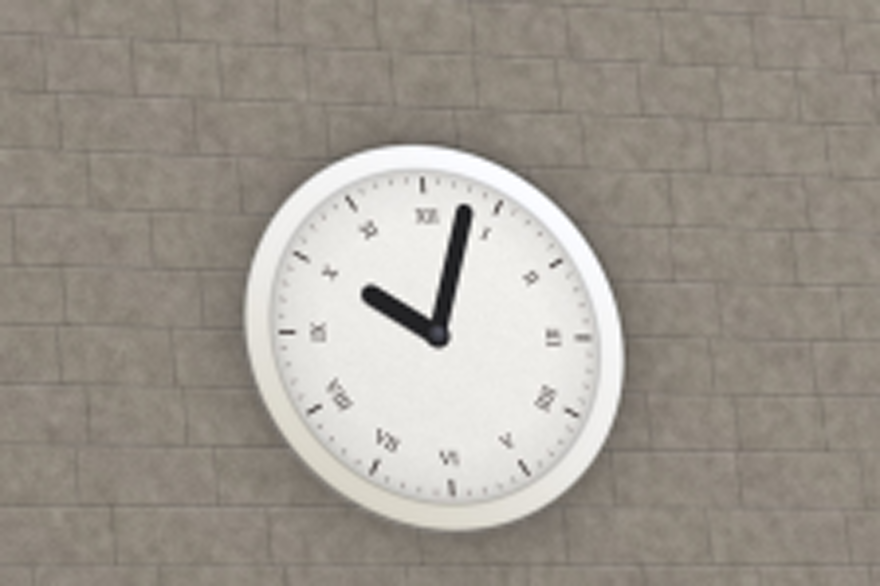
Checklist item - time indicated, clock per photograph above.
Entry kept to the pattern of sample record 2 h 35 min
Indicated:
10 h 03 min
